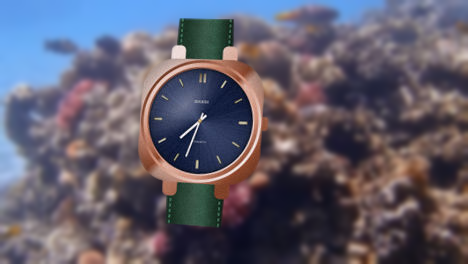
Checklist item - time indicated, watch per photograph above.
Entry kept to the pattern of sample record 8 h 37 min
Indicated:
7 h 33 min
